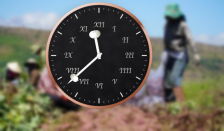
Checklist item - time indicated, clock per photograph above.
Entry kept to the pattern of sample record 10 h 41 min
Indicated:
11 h 38 min
